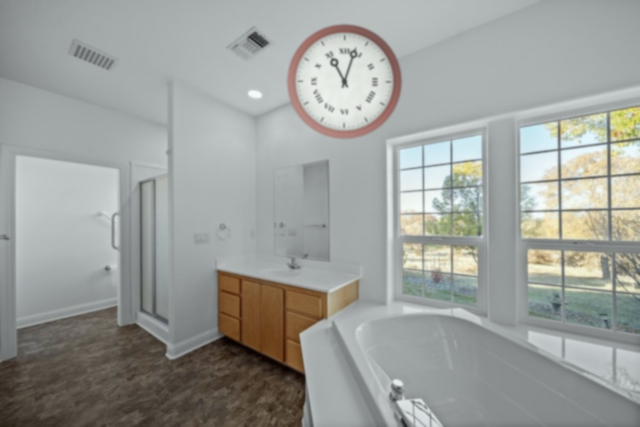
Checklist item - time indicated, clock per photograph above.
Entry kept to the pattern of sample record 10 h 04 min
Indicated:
11 h 03 min
